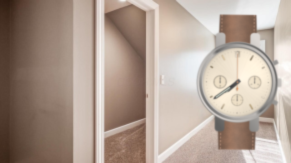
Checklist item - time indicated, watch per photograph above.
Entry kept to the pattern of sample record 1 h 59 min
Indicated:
7 h 39 min
